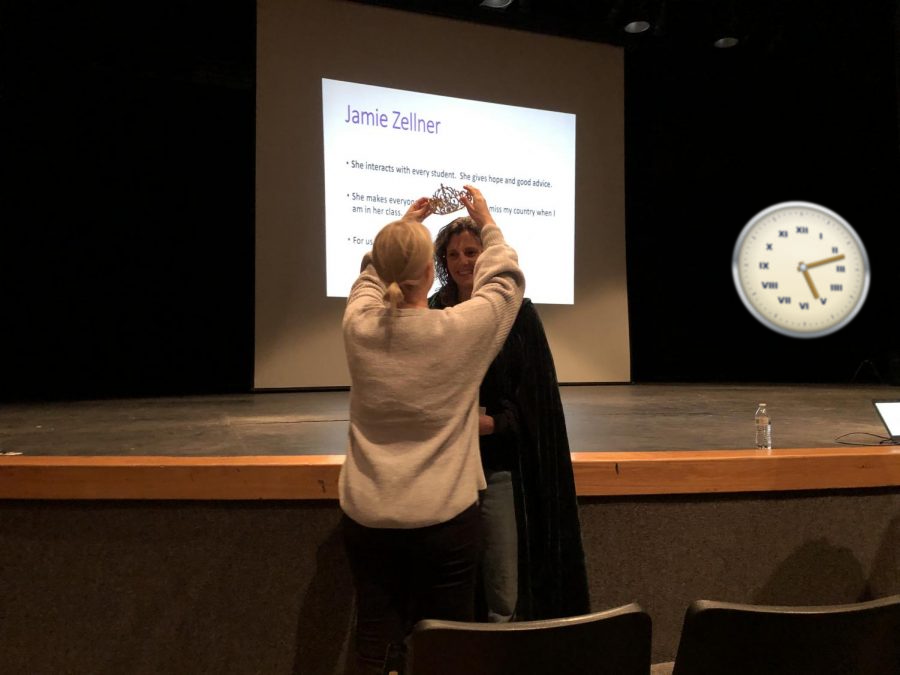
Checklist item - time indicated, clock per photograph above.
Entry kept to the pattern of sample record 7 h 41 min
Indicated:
5 h 12 min
